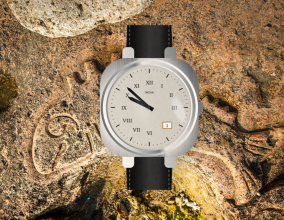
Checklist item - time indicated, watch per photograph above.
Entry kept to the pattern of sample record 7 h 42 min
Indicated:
9 h 52 min
